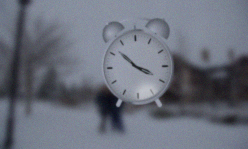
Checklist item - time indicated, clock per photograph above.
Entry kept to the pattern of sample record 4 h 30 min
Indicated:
3 h 52 min
